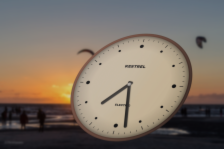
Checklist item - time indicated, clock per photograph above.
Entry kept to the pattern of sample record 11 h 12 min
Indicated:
7 h 28 min
